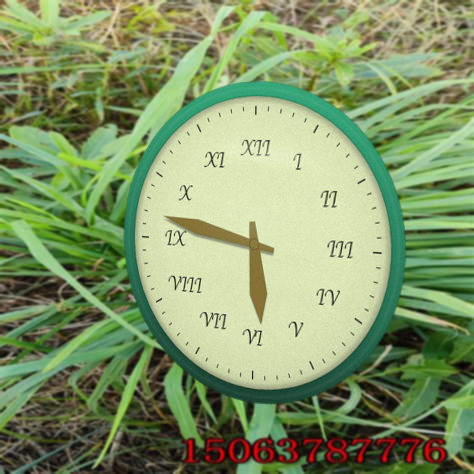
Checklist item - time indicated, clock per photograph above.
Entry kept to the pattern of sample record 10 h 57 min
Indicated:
5 h 47 min
